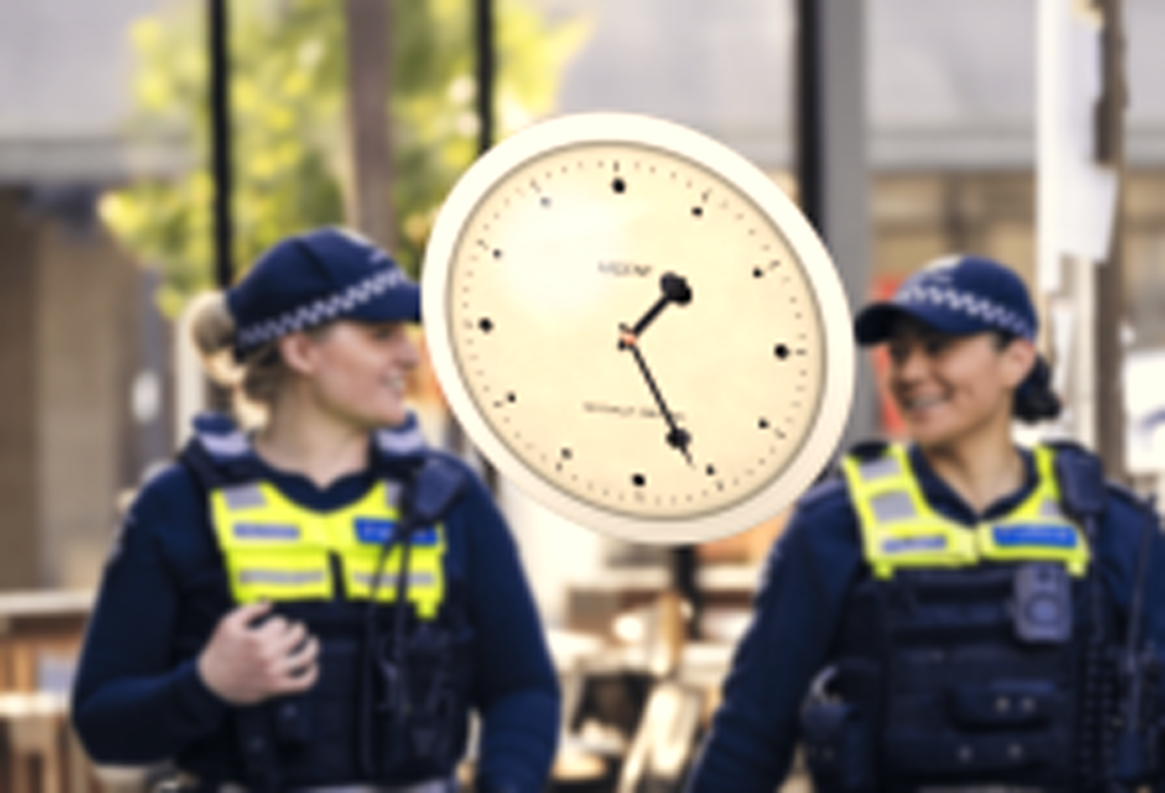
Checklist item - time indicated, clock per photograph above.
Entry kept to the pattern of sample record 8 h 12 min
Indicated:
1 h 26 min
